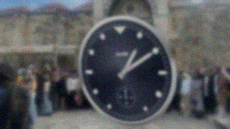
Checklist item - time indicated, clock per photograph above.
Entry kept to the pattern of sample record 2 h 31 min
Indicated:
1 h 10 min
